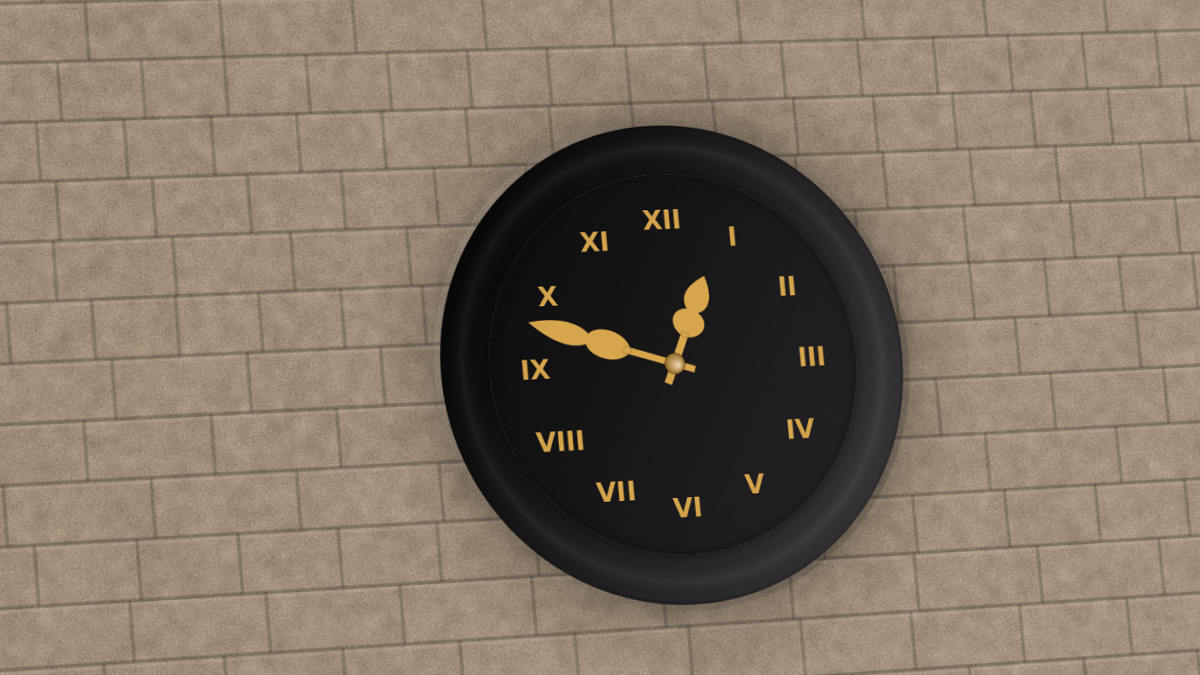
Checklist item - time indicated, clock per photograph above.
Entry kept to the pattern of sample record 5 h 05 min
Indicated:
12 h 48 min
